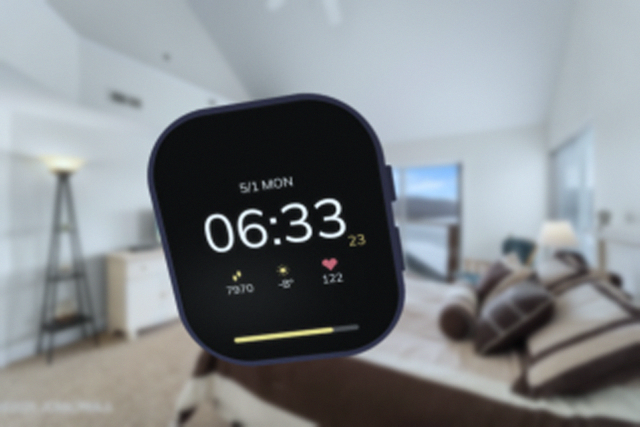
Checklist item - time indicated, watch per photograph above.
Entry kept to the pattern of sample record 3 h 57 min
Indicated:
6 h 33 min
